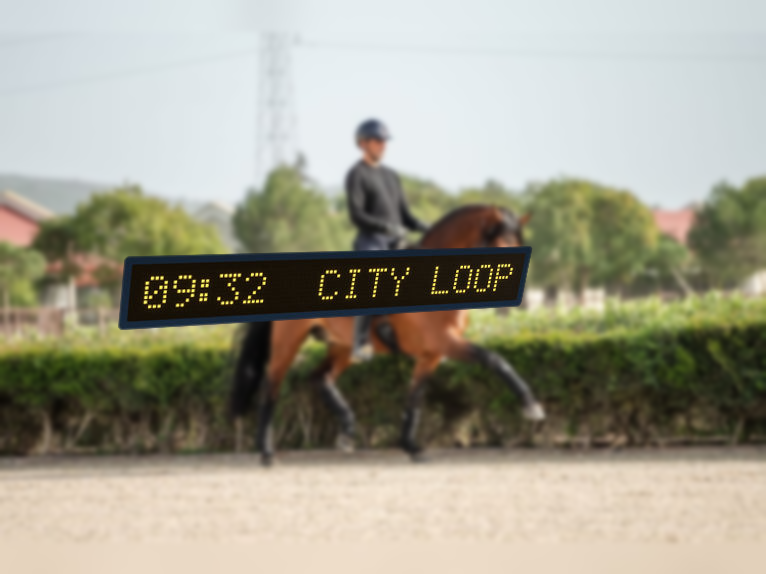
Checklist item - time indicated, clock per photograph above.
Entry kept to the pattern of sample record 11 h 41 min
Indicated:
9 h 32 min
